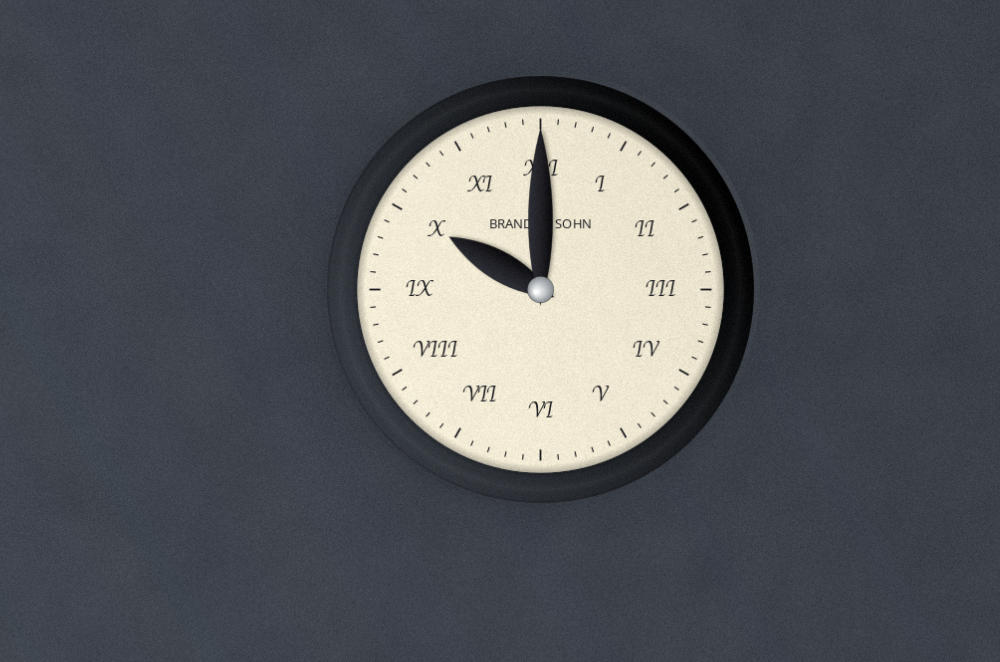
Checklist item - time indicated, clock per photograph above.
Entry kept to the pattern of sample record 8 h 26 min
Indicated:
10 h 00 min
